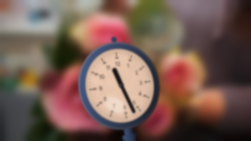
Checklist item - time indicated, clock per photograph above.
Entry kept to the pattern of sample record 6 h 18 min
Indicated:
11 h 27 min
